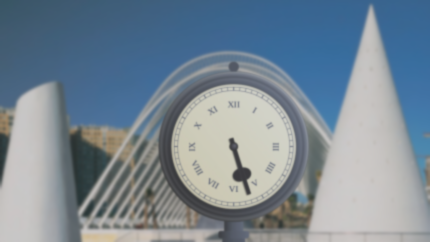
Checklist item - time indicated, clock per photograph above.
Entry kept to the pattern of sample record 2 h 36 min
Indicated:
5 h 27 min
